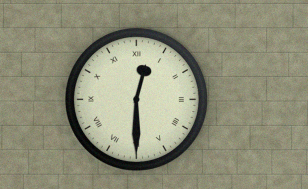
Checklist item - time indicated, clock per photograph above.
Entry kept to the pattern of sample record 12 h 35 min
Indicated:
12 h 30 min
